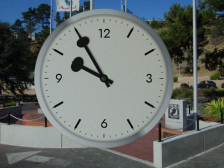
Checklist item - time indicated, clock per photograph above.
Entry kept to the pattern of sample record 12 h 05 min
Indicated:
9 h 55 min
